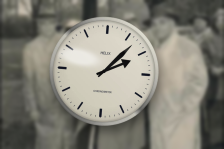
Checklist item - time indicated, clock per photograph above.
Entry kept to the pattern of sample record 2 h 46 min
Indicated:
2 h 07 min
